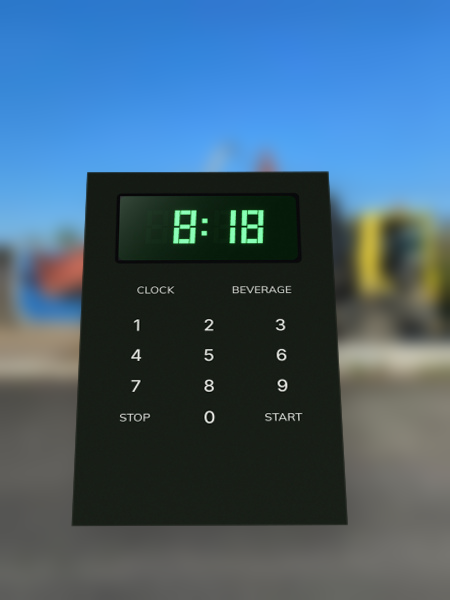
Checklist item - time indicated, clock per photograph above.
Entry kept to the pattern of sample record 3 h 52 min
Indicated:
8 h 18 min
